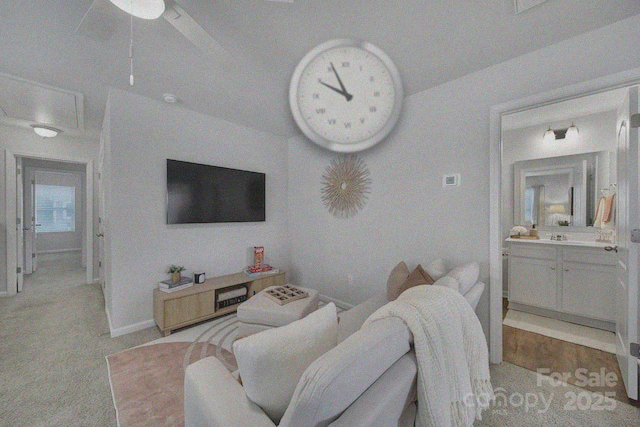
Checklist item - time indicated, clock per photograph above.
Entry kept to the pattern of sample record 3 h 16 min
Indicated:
9 h 56 min
